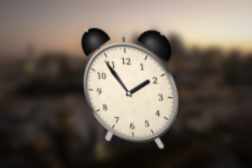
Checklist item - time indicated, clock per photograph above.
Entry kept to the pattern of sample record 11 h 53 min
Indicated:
1 h 54 min
